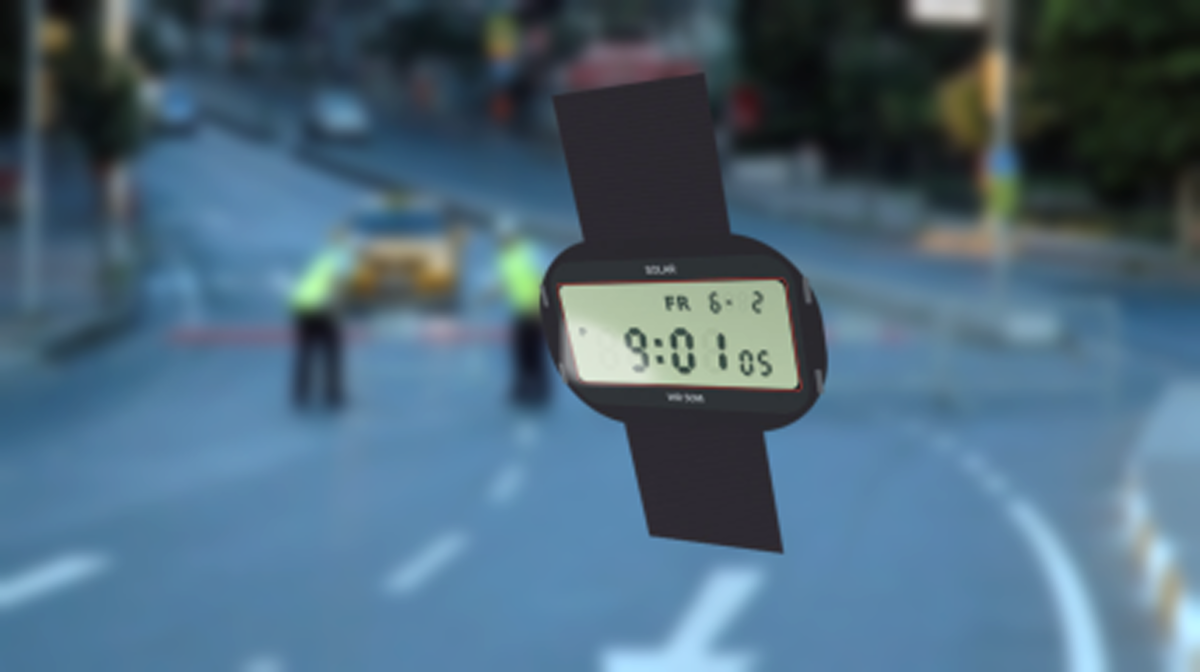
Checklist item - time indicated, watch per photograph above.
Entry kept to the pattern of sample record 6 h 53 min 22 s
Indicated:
9 h 01 min 05 s
